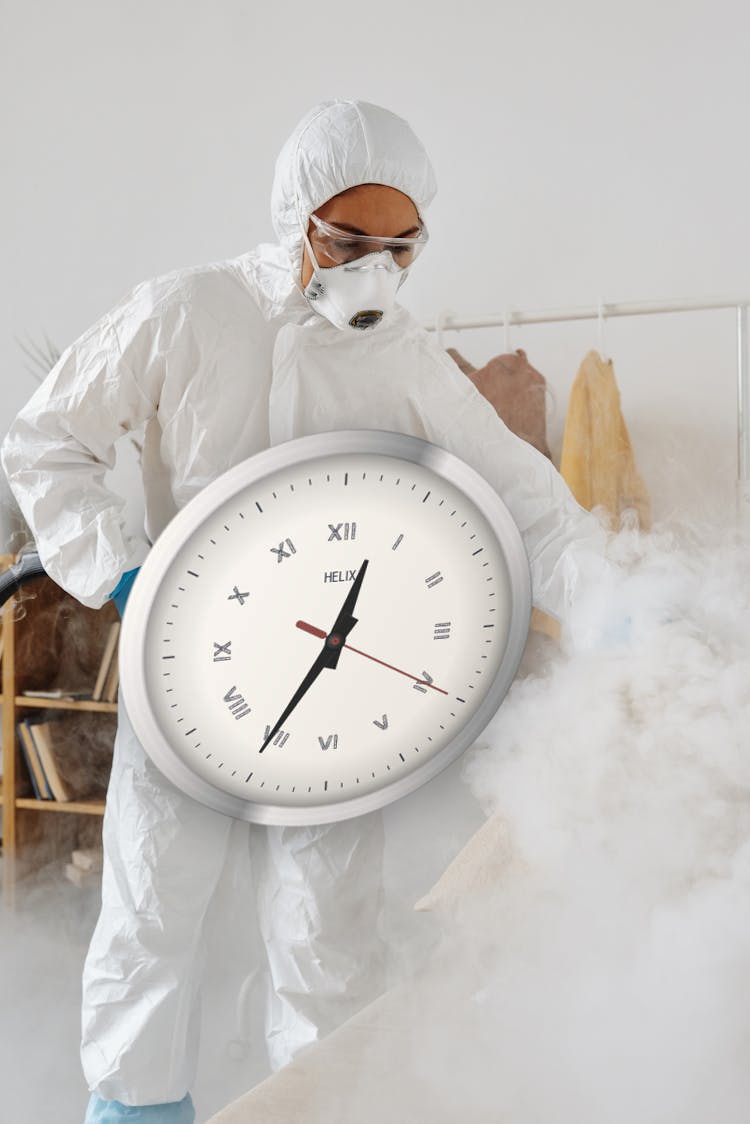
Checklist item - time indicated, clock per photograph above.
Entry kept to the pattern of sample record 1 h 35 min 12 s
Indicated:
12 h 35 min 20 s
